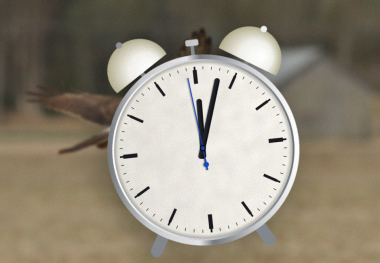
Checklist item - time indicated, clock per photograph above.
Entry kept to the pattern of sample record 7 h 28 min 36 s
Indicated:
12 h 02 min 59 s
